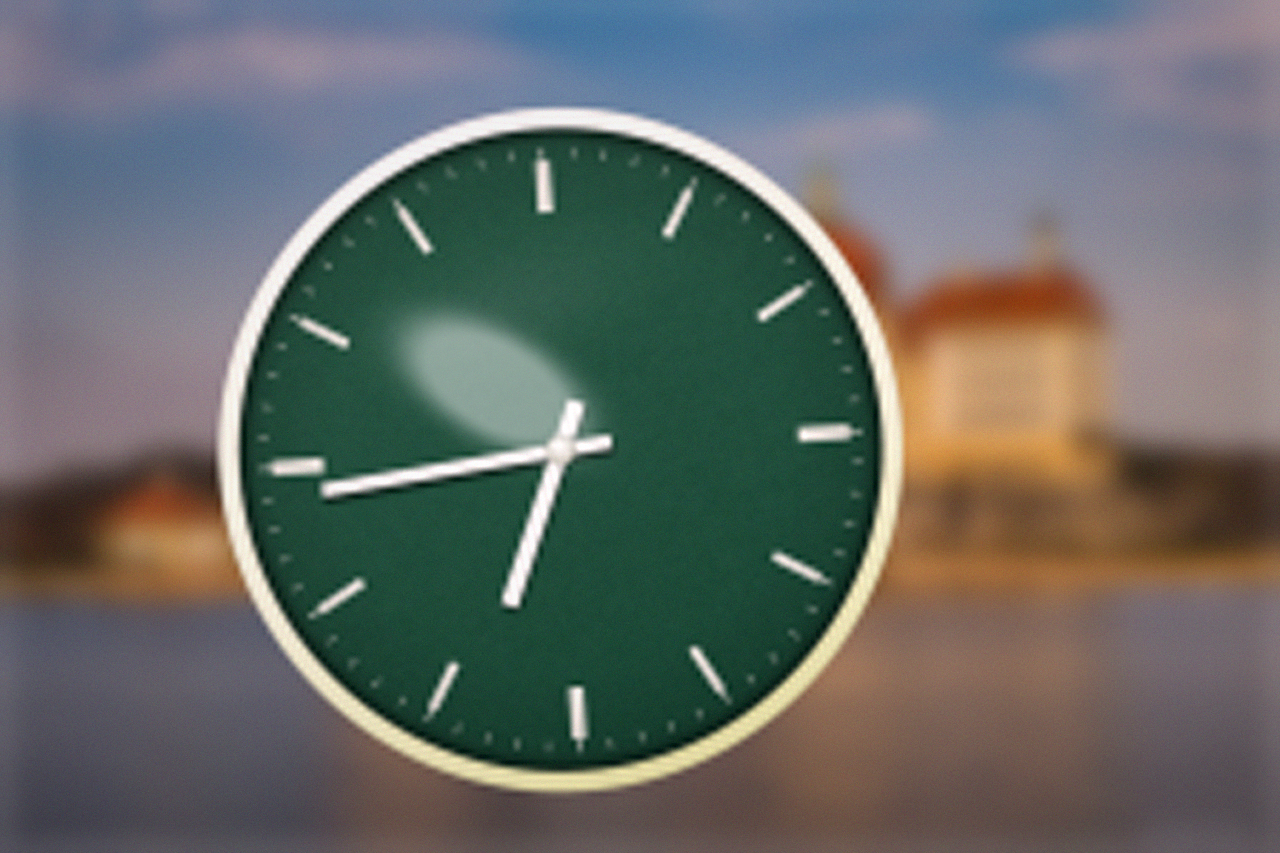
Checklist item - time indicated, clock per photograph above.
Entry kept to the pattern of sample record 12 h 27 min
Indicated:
6 h 44 min
